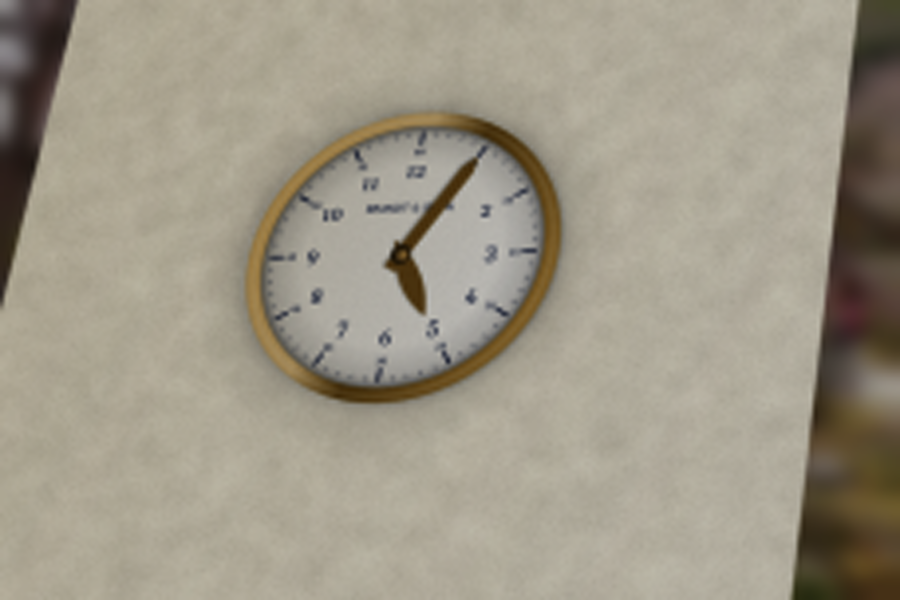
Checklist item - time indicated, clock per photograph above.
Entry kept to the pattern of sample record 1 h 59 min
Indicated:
5 h 05 min
